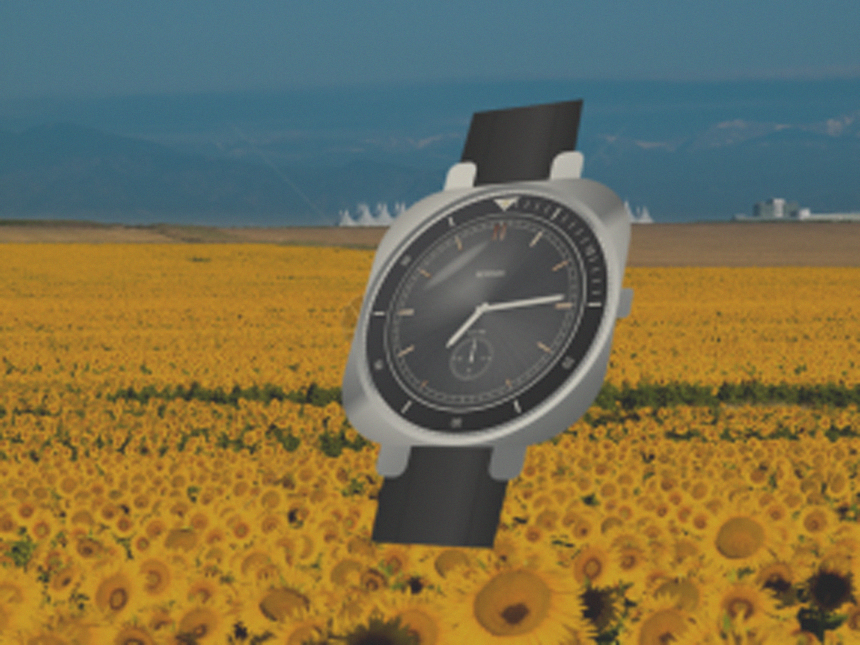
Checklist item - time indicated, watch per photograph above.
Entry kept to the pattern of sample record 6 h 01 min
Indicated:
7 h 14 min
